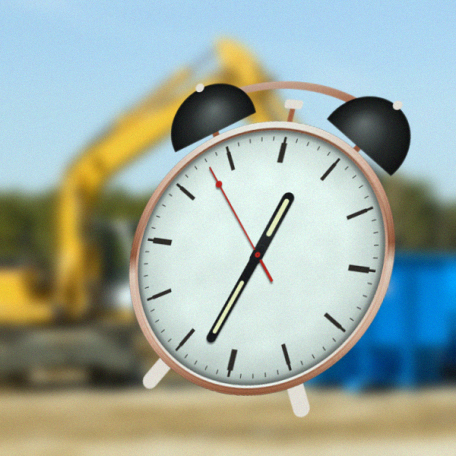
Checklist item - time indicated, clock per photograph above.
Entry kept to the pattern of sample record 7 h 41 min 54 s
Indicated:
12 h 32 min 53 s
